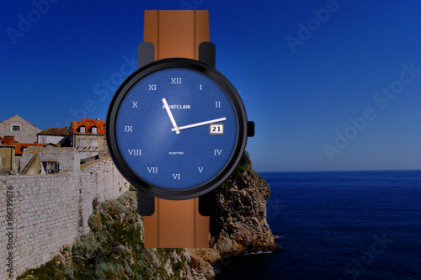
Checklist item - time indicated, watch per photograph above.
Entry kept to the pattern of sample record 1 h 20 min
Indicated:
11 h 13 min
